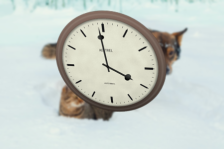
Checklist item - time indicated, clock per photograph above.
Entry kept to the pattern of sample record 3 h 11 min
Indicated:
3 h 59 min
